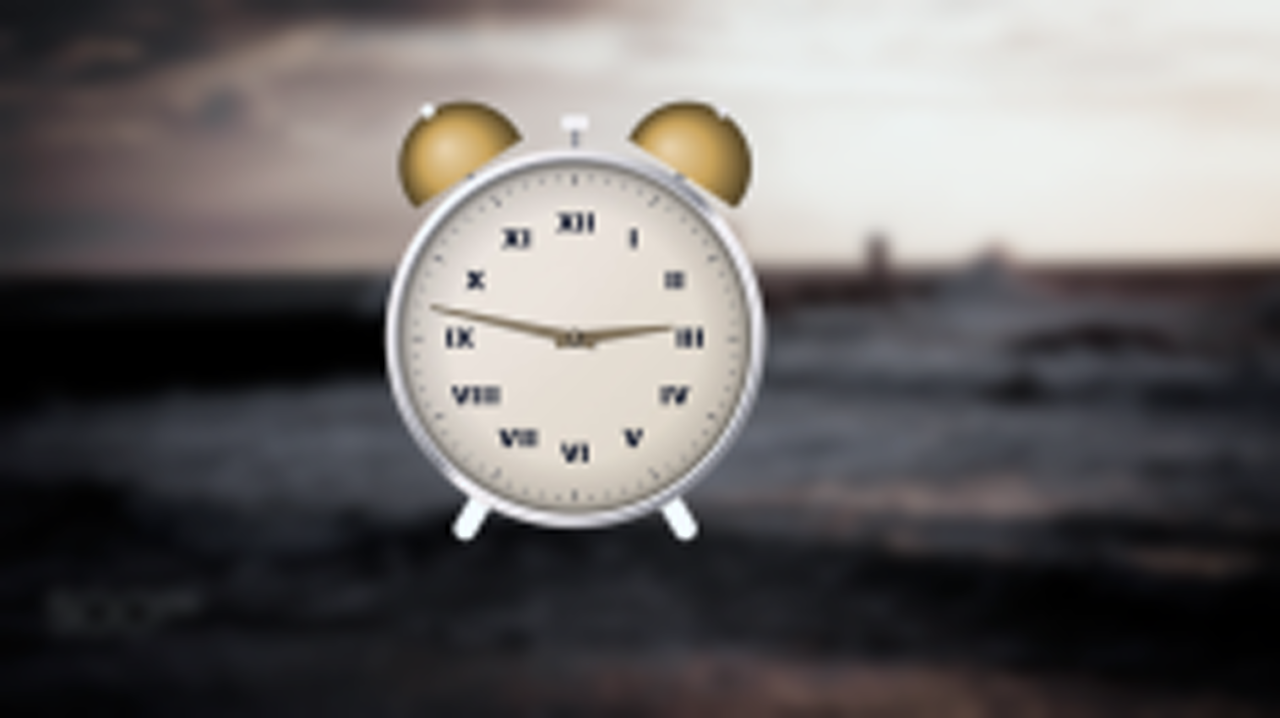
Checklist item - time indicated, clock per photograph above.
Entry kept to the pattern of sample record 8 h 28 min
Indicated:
2 h 47 min
